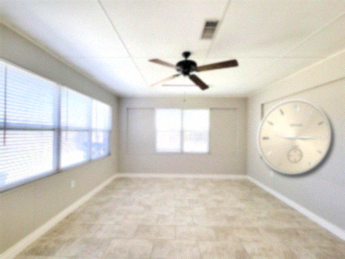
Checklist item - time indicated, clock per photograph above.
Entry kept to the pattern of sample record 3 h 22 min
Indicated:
9 h 15 min
